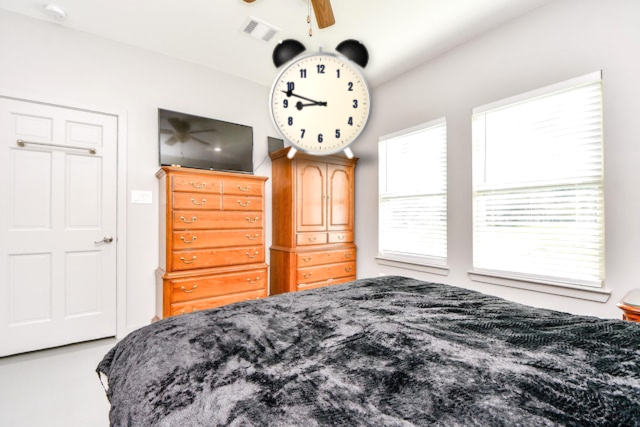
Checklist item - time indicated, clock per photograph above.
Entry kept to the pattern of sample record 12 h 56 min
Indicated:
8 h 48 min
